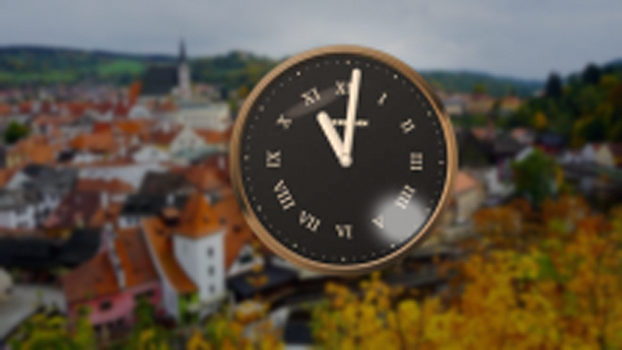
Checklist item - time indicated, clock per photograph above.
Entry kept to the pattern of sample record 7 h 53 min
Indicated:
11 h 01 min
